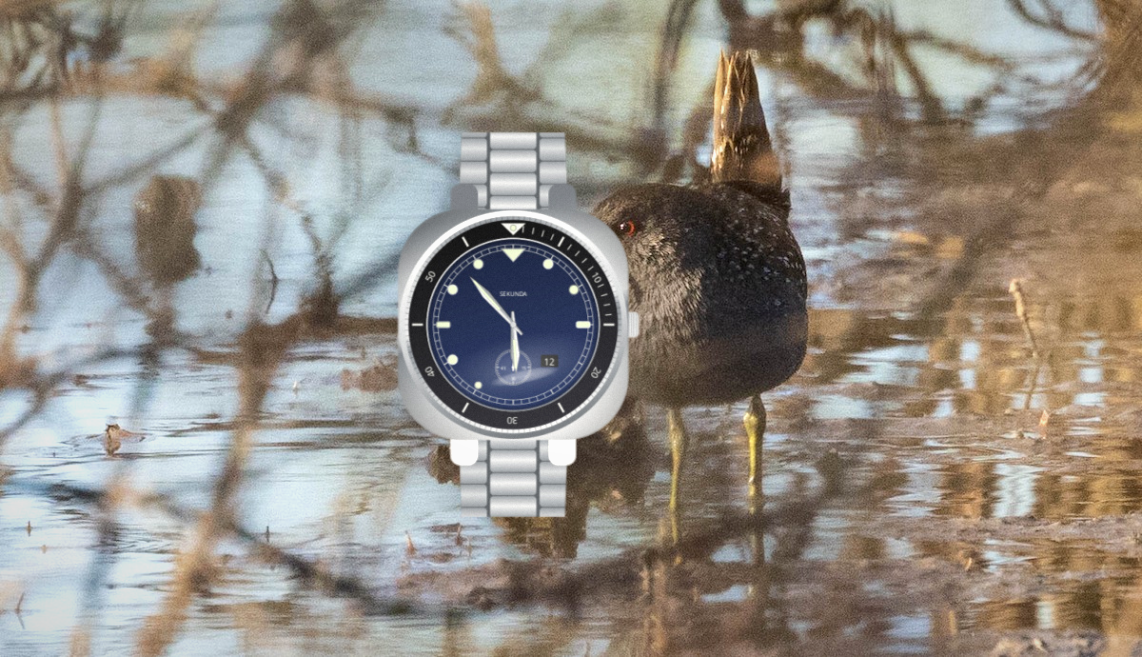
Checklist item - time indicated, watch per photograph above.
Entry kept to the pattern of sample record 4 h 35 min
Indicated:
5 h 53 min
